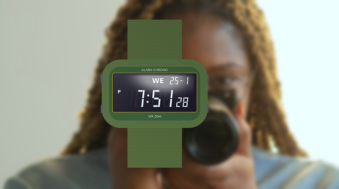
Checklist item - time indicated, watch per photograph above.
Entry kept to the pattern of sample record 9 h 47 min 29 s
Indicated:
7 h 51 min 28 s
